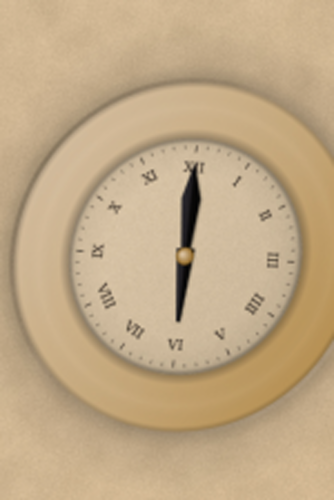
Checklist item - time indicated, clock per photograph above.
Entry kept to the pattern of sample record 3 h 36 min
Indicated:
6 h 00 min
